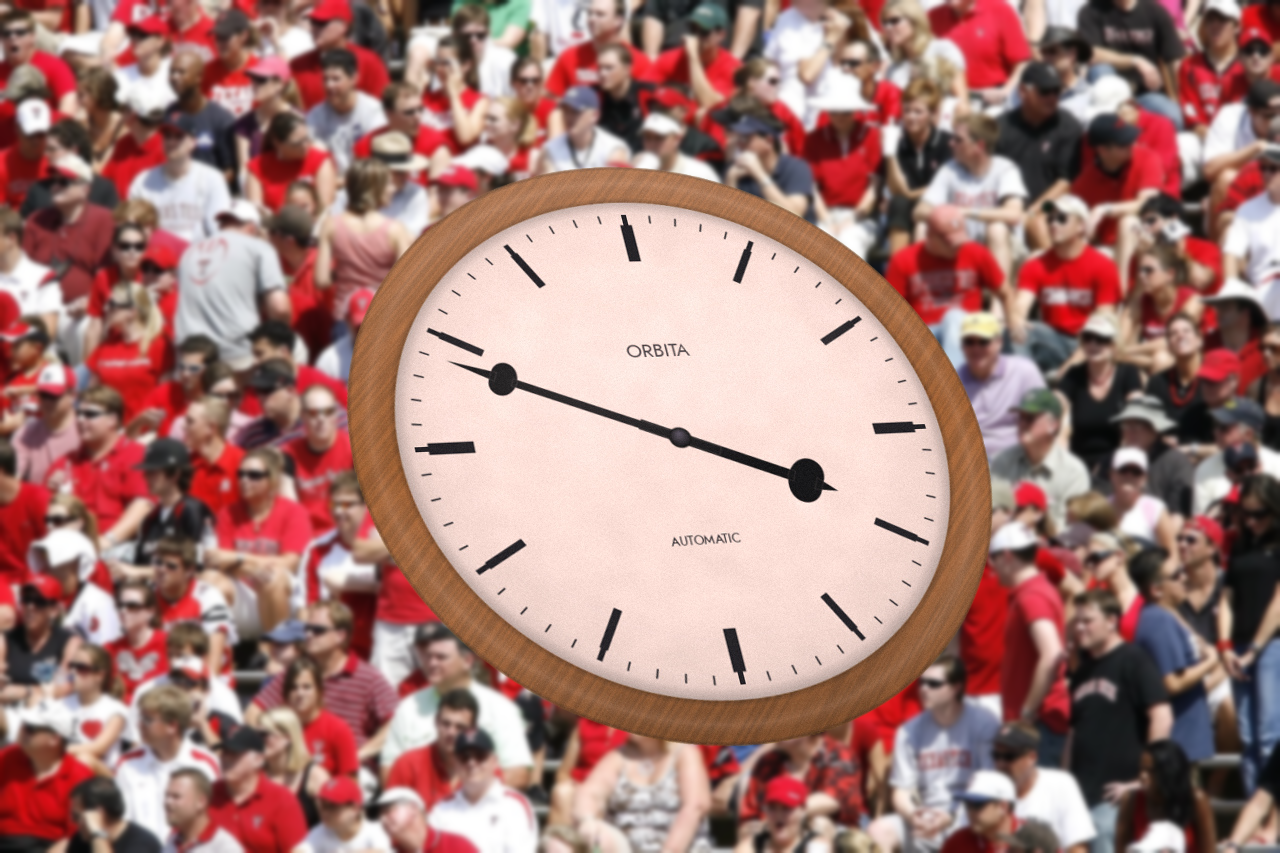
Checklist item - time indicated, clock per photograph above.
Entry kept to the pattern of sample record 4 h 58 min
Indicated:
3 h 49 min
